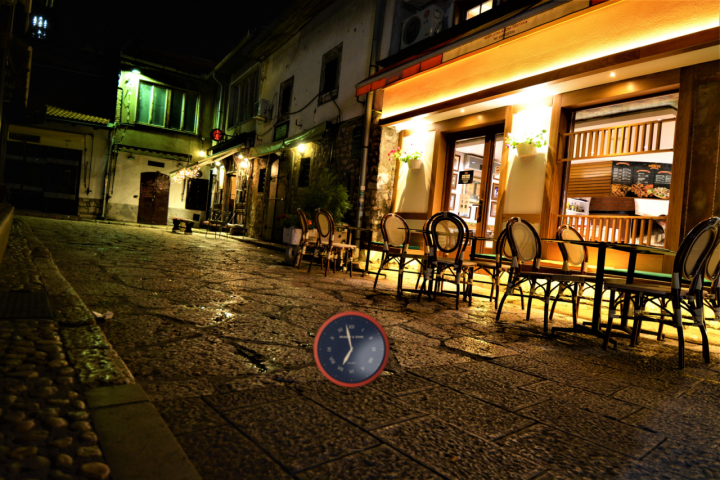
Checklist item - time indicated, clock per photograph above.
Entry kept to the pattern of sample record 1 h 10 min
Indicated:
6 h 58 min
